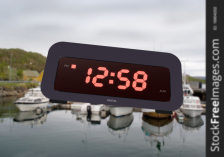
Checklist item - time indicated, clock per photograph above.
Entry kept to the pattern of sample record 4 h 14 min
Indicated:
12 h 58 min
